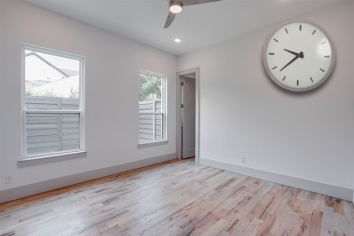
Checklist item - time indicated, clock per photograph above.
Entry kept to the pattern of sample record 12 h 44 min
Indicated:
9 h 38 min
